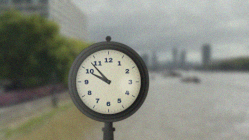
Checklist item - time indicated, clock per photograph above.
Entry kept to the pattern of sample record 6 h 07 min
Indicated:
9 h 53 min
